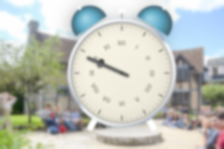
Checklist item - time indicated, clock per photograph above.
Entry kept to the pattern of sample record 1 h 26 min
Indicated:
9 h 49 min
